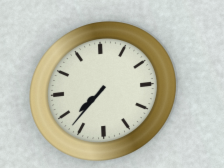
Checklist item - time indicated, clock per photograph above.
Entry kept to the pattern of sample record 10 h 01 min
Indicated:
7 h 37 min
